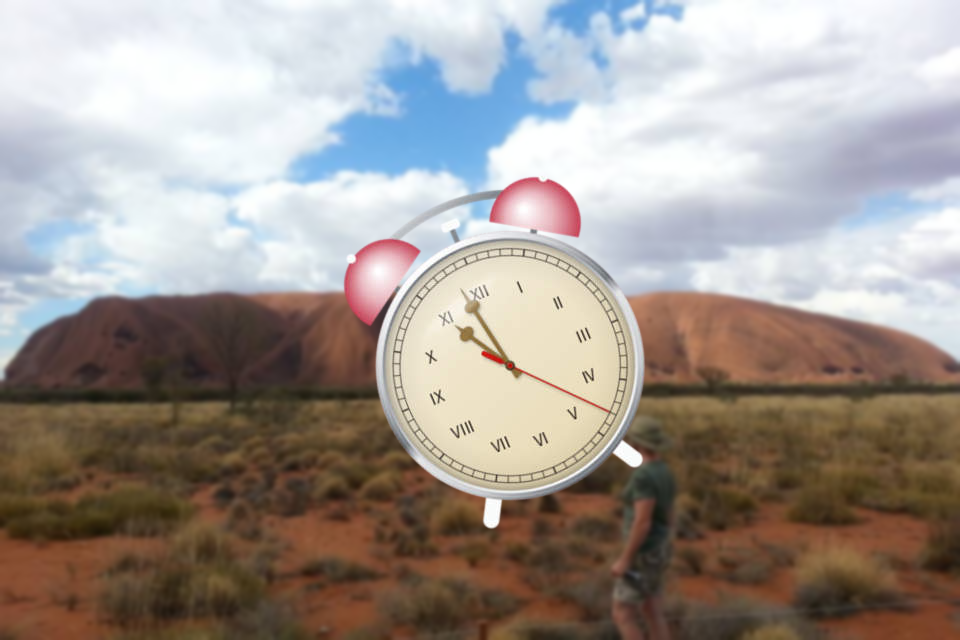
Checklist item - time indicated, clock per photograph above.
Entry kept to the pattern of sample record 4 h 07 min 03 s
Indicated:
10 h 58 min 23 s
